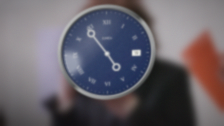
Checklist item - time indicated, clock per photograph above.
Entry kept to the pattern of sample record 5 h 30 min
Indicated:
4 h 54 min
